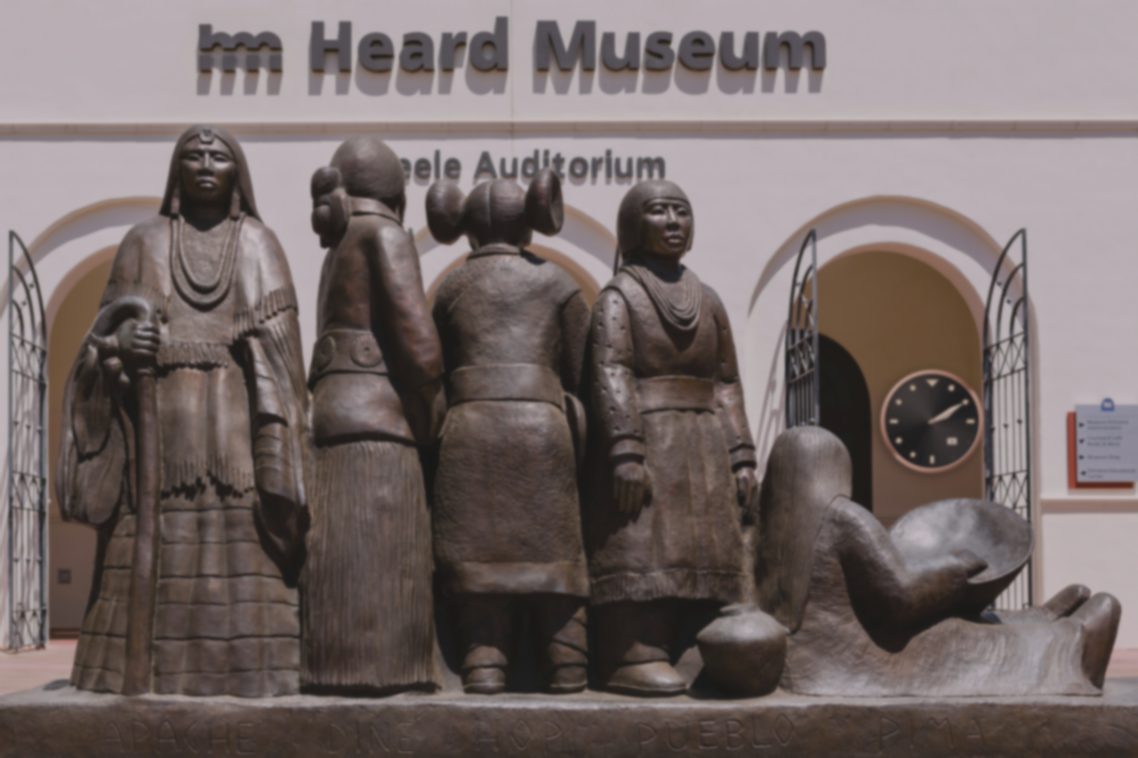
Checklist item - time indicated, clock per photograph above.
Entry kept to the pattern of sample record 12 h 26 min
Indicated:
2 h 10 min
